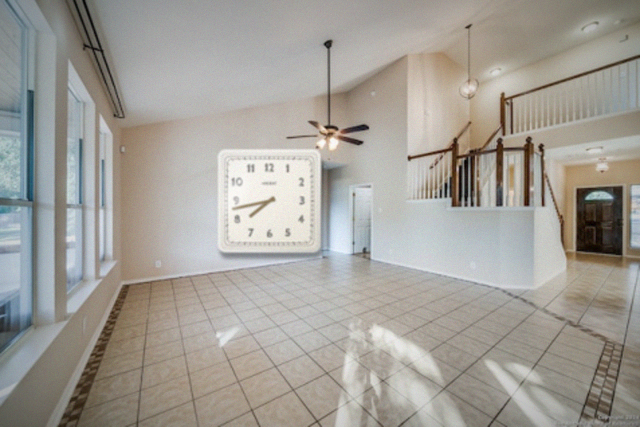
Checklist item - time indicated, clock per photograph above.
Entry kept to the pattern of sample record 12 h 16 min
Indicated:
7 h 43 min
